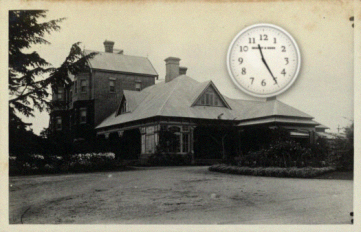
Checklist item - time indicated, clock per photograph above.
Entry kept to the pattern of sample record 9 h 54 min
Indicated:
11 h 25 min
